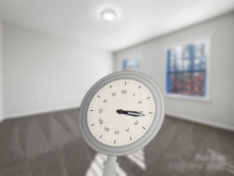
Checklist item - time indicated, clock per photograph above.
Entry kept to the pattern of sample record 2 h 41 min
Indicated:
3 h 16 min
